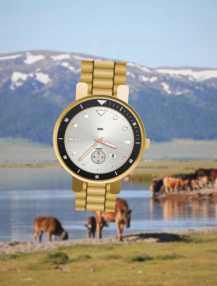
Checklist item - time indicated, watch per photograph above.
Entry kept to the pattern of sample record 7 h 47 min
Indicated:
3 h 37 min
